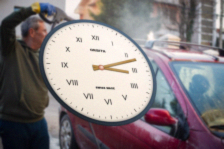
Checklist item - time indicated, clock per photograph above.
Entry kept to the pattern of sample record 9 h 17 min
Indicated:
3 h 12 min
